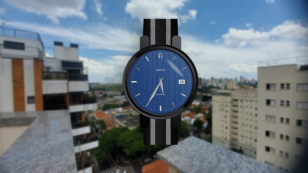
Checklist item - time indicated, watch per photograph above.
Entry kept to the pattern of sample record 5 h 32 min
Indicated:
5 h 35 min
